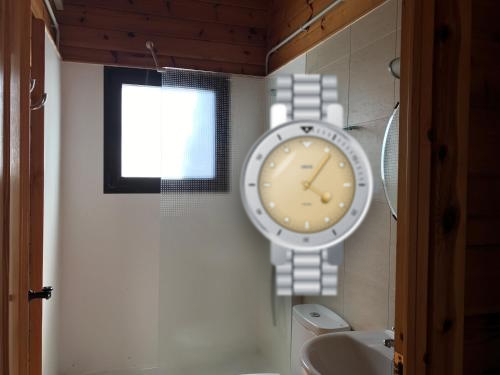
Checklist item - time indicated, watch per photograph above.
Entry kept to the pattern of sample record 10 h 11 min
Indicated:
4 h 06 min
